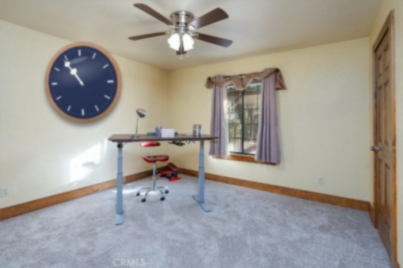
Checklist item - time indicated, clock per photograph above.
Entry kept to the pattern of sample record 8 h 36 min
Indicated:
10 h 54 min
